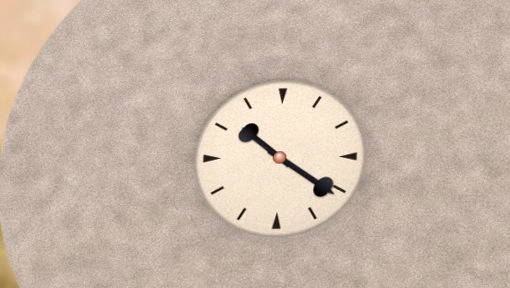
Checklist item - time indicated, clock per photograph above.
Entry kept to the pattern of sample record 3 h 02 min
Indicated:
10 h 21 min
